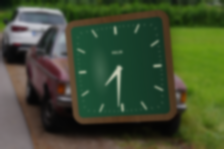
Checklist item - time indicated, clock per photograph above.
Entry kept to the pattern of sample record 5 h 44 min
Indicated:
7 h 31 min
